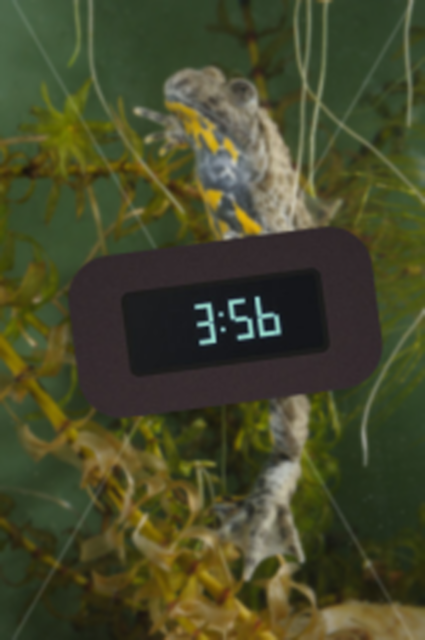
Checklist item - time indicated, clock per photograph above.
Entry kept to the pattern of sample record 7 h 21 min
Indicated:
3 h 56 min
